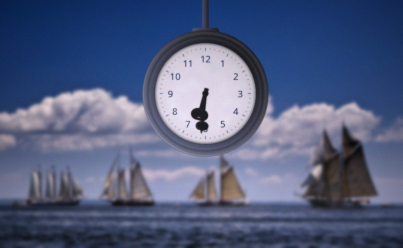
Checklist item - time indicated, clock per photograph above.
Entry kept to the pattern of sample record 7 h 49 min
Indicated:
6 h 31 min
